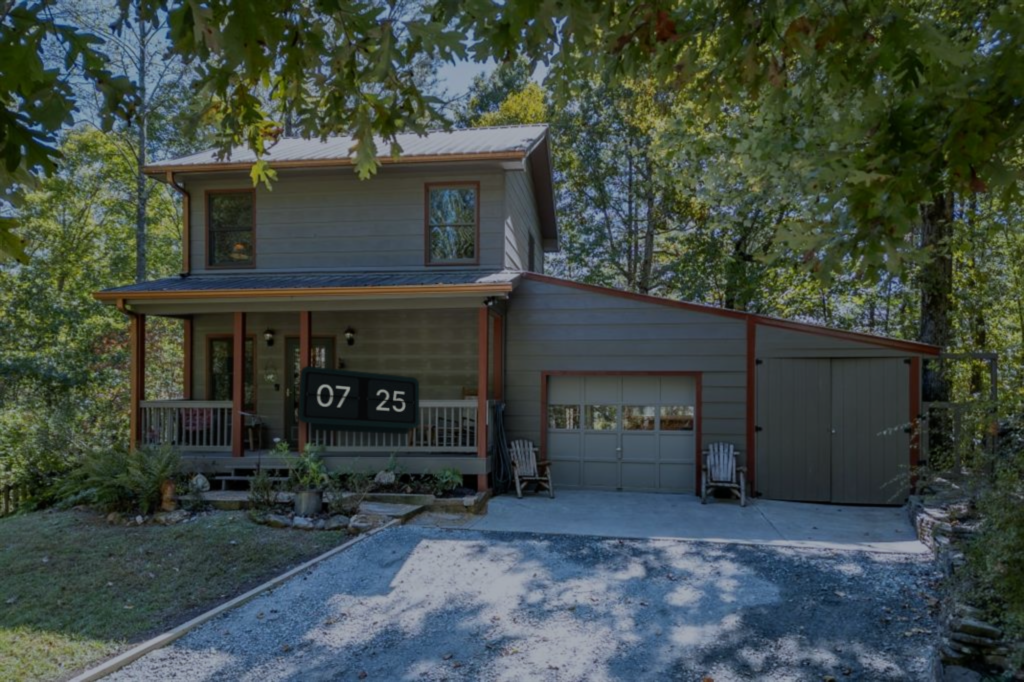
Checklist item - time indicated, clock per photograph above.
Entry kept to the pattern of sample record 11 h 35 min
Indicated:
7 h 25 min
